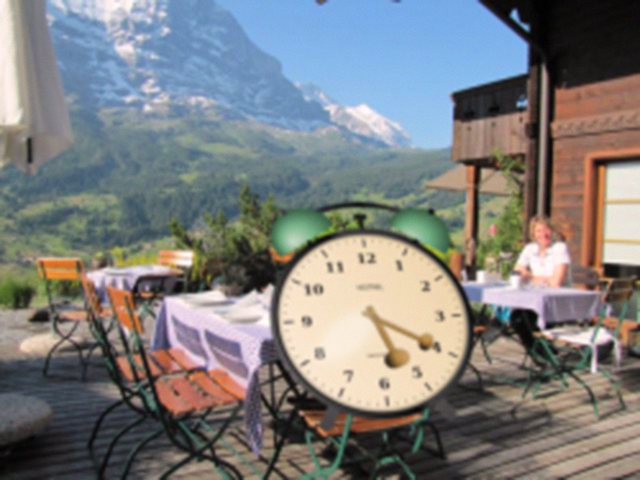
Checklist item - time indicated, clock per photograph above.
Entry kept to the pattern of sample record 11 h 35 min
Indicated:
5 h 20 min
